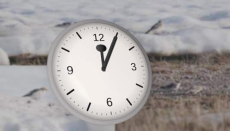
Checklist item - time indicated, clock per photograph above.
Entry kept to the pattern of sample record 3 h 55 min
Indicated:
12 h 05 min
